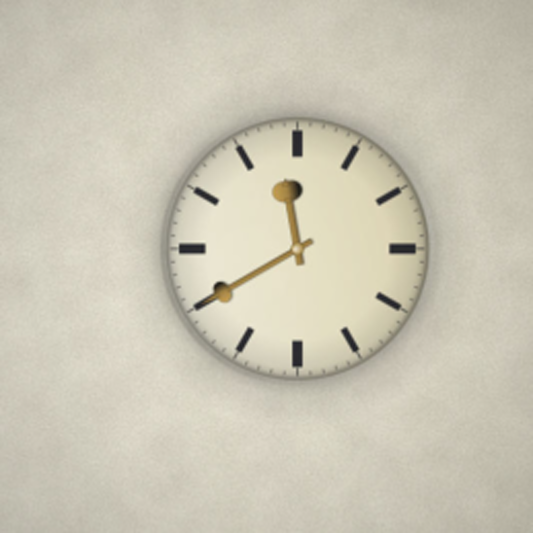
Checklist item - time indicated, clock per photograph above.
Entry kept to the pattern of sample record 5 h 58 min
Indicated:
11 h 40 min
